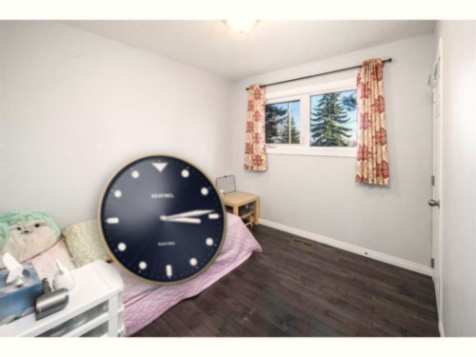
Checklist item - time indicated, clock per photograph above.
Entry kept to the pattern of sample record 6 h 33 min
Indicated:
3 h 14 min
